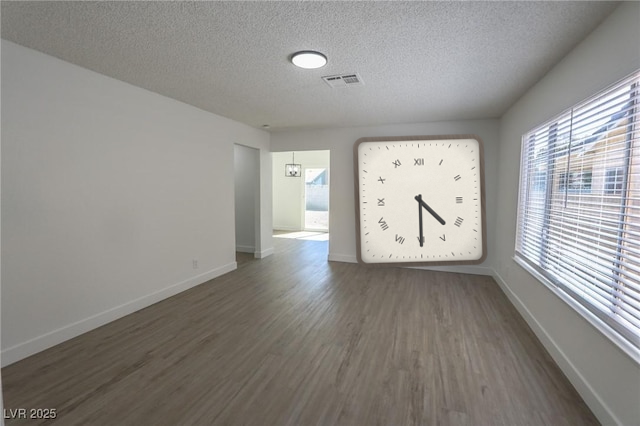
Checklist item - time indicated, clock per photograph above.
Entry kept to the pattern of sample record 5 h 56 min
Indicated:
4 h 30 min
